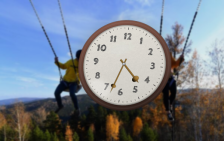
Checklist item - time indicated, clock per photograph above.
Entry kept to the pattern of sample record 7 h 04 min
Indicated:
4 h 33 min
